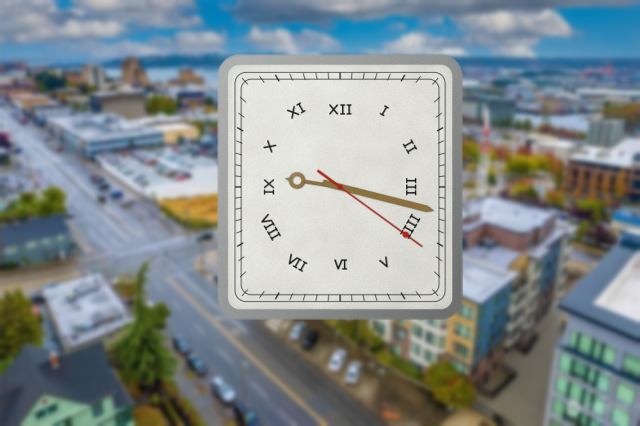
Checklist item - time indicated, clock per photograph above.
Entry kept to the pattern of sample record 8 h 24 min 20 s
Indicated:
9 h 17 min 21 s
